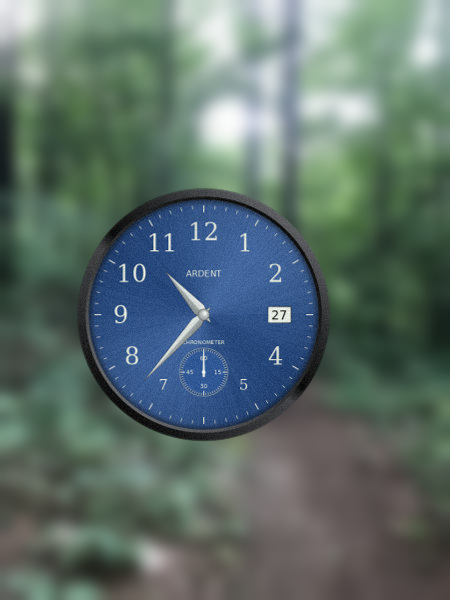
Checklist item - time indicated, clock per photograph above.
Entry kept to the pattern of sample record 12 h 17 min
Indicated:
10 h 37 min
